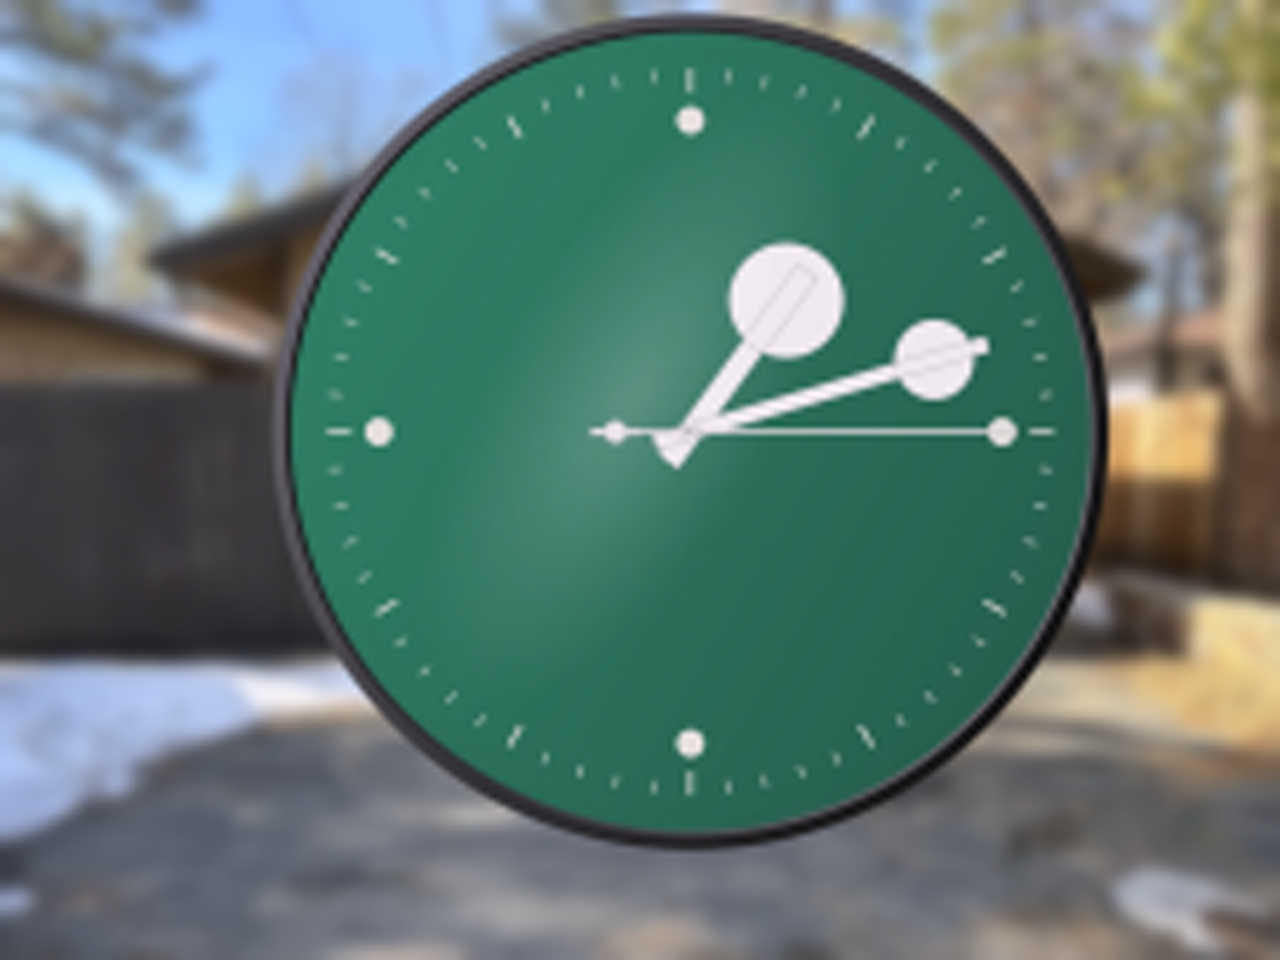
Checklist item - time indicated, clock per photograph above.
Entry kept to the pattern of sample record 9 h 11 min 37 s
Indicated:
1 h 12 min 15 s
